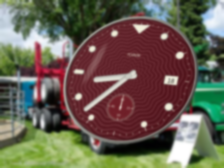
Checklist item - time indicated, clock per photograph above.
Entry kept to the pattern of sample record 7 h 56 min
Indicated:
8 h 37 min
